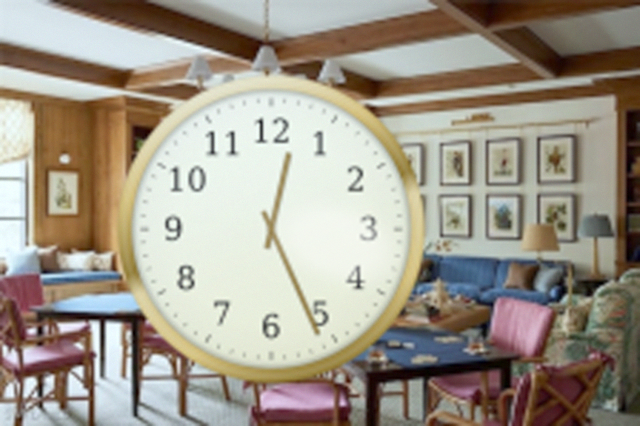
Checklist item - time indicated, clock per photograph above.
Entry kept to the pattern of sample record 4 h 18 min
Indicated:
12 h 26 min
